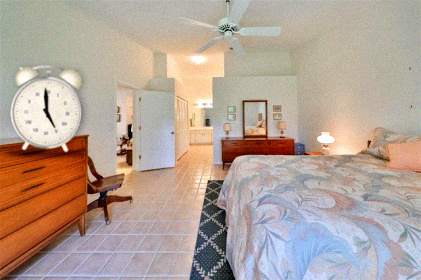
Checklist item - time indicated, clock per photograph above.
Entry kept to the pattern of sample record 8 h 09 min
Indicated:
4 h 59 min
